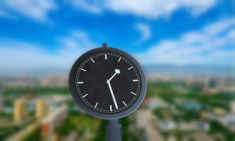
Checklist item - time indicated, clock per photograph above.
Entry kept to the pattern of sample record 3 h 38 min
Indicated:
1 h 28 min
